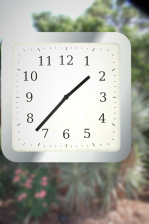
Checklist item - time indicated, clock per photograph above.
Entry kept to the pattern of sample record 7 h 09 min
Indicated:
1 h 37 min
